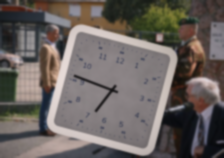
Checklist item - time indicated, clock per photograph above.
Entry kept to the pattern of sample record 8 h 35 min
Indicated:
6 h 46 min
